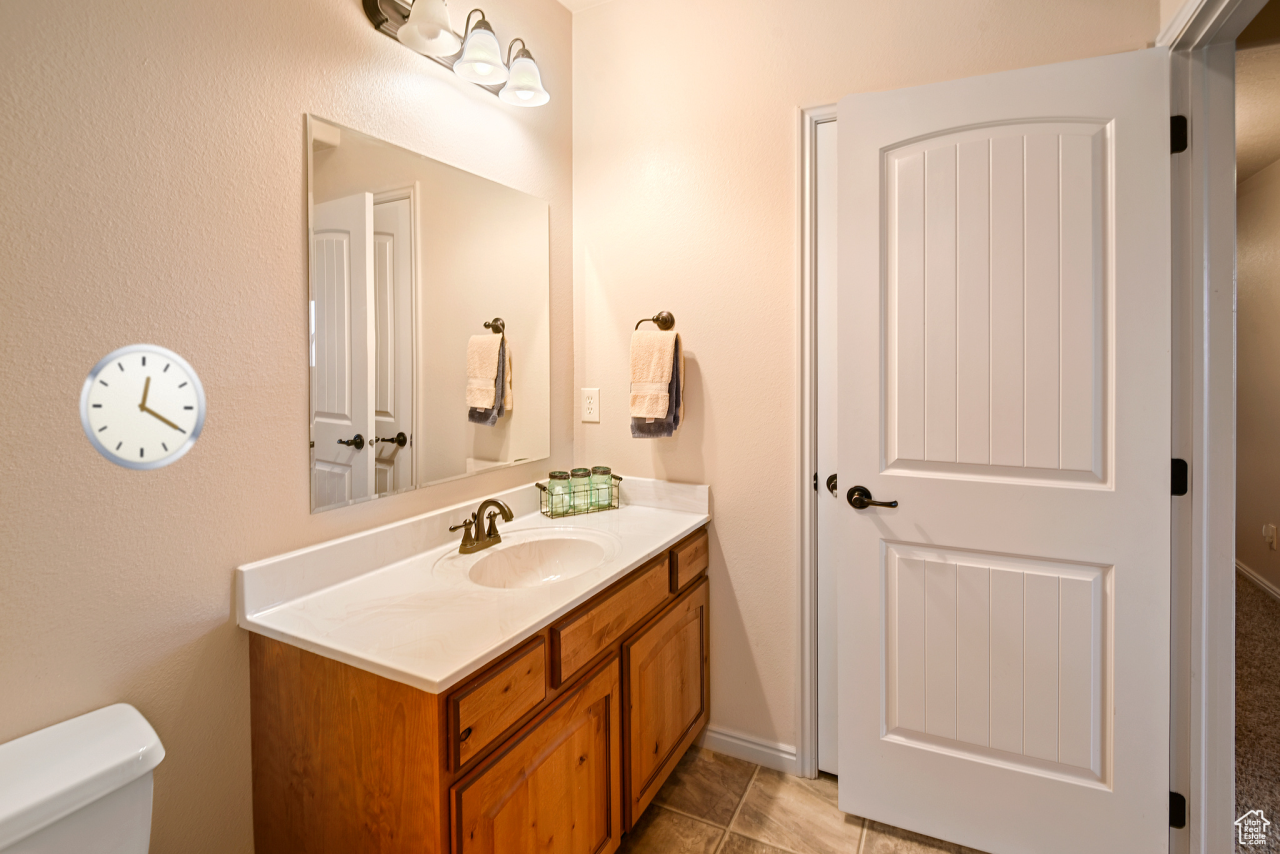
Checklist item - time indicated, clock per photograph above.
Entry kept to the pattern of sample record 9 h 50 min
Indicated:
12 h 20 min
